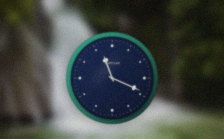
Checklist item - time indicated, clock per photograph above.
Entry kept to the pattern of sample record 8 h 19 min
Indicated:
11 h 19 min
